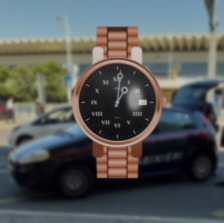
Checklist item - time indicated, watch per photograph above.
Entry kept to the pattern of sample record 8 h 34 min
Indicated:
1 h 01 min
